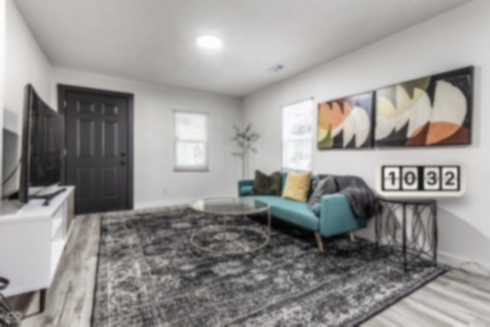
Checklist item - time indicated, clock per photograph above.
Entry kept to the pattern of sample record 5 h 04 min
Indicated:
10 h 32 min
